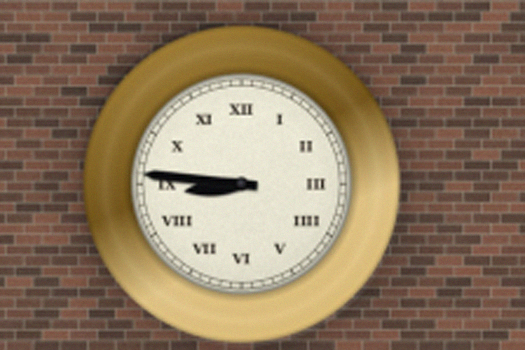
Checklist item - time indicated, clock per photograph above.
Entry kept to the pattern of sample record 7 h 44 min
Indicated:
8 h 46 min
